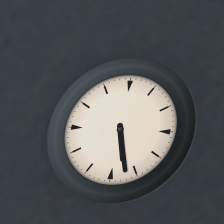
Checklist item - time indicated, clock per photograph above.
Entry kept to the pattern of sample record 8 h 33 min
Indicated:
5 h 27 min
